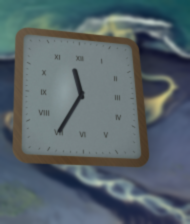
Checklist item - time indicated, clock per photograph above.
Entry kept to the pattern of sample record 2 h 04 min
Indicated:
11 h 35 min
